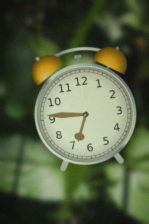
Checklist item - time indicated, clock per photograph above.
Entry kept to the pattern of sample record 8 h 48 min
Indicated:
6 h 46 min
